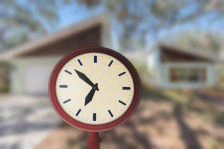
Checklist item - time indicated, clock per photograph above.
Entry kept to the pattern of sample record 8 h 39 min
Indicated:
6 h 52 min
